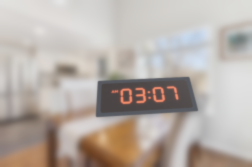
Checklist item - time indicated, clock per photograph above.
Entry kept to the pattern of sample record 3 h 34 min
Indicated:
3 h 07 min
